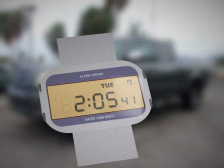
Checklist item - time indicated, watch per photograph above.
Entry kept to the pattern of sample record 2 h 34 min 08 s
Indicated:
2 h 05 min 41 s
